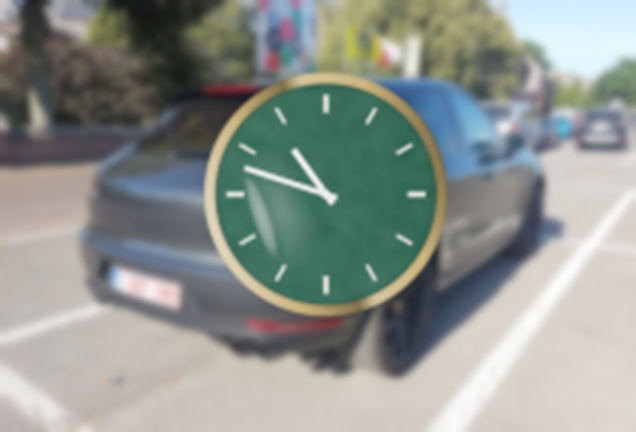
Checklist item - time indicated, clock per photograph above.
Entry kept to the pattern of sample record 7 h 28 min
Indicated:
10 h 48 min
